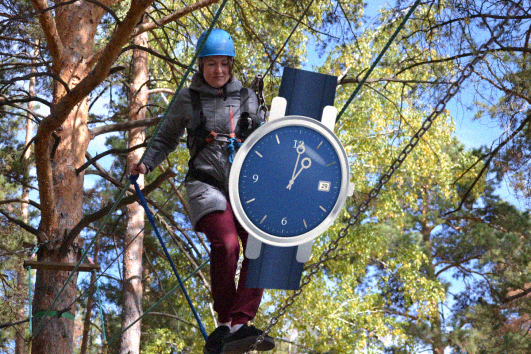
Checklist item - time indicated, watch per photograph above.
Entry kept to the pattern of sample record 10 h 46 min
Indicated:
1 h 01 min
